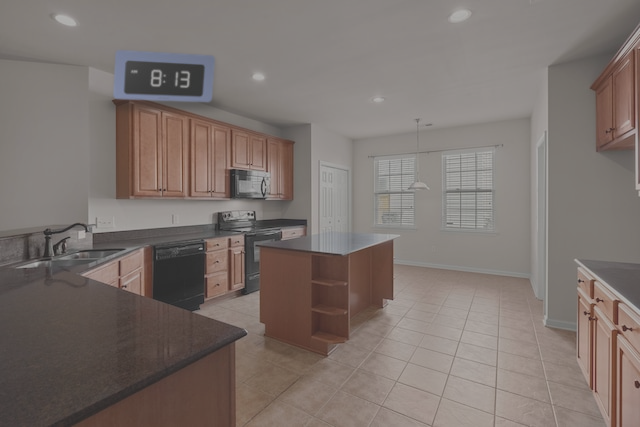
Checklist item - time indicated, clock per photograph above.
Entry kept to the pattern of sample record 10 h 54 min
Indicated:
8 h 13 min
